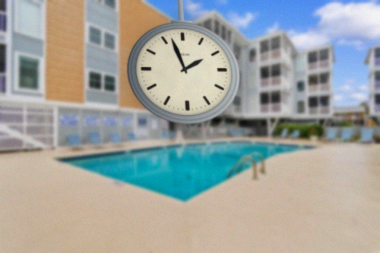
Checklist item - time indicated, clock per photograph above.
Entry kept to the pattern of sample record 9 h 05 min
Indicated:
1 h 57 min
